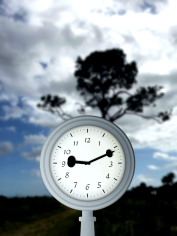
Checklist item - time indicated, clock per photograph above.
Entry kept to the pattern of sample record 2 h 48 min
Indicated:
9 h 11 min
